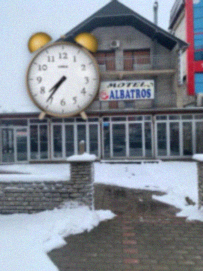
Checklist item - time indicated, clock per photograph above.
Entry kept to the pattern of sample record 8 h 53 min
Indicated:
7 h 36 min
